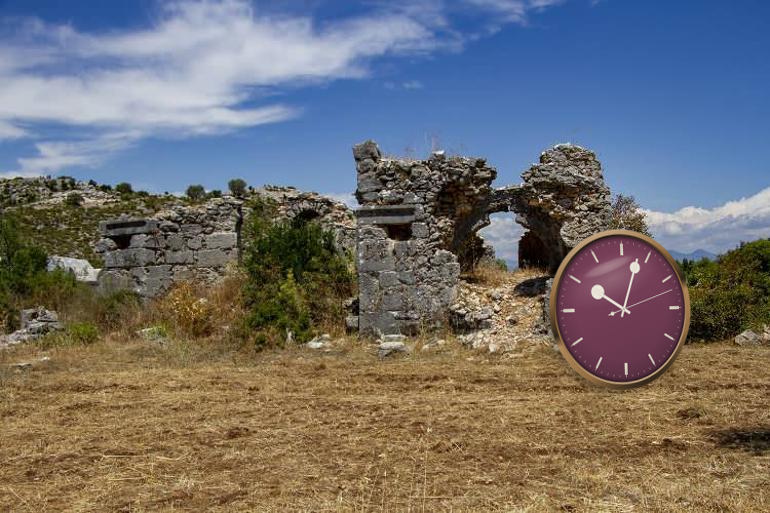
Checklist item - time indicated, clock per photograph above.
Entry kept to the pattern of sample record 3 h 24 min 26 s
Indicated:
10 h 03 min 12 s
